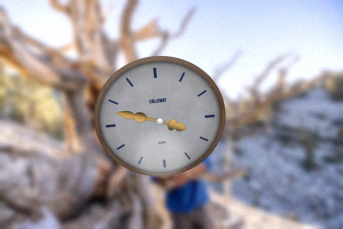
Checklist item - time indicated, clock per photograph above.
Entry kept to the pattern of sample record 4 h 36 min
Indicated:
3 h 48 min
